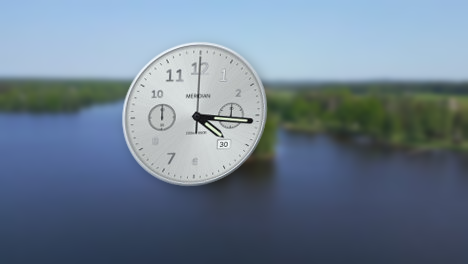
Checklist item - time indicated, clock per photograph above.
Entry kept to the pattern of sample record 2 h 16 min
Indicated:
4 h 16 min
